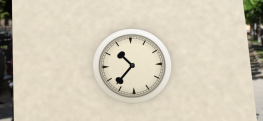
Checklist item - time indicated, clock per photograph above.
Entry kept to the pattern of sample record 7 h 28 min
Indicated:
10 h 37 min
